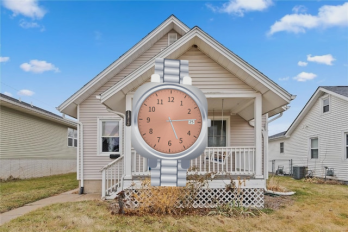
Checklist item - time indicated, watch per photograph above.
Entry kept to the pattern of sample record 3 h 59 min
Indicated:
5 h 14 min
